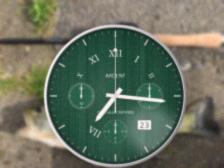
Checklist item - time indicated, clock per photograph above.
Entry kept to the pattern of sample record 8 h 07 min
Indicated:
7 h 16 min
